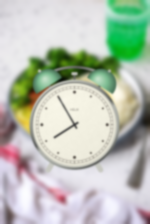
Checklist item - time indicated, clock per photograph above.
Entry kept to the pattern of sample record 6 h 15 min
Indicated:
7 h 55 min
